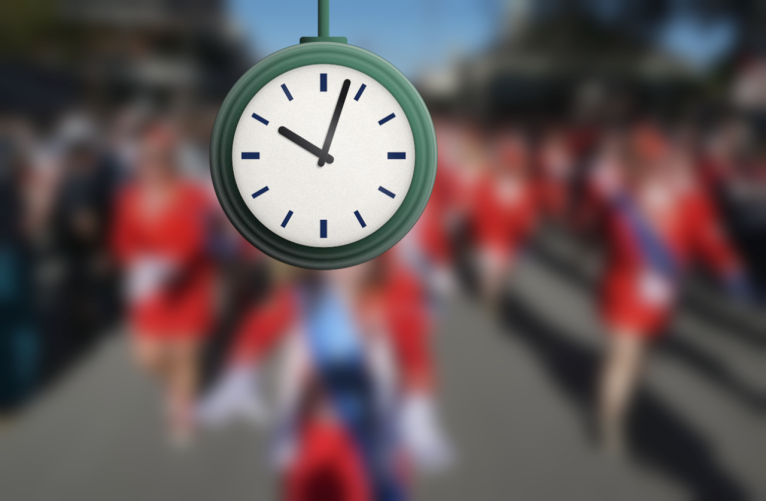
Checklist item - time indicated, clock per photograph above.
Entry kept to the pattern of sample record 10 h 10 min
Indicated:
10 h 03 min
